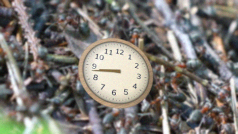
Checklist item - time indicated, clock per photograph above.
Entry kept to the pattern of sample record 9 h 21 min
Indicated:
8 h 43 min
